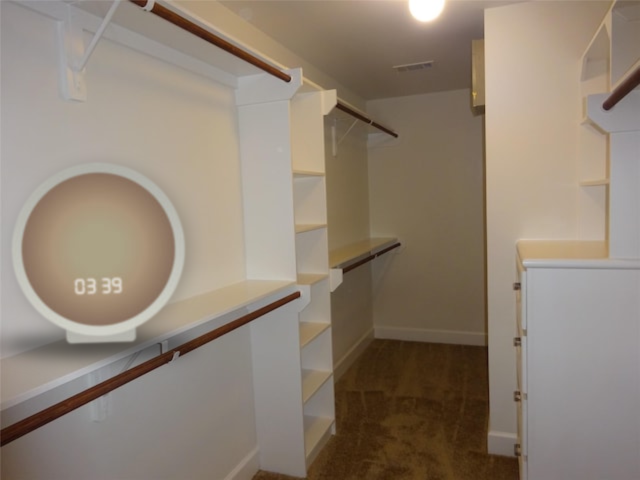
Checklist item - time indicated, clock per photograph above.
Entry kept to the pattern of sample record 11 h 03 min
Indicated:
3 h 39 min
